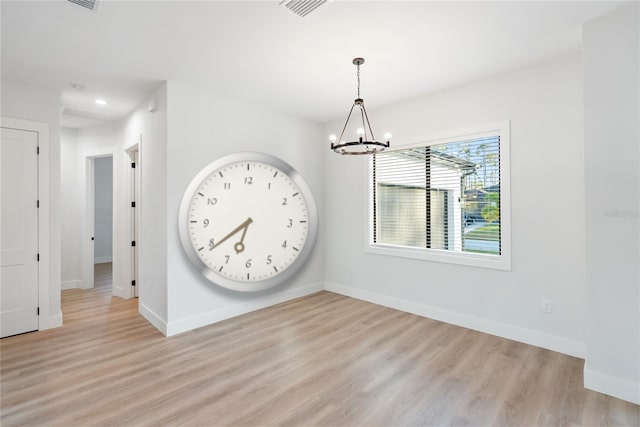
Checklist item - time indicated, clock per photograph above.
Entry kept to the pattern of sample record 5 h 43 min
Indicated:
6 h 39 min
